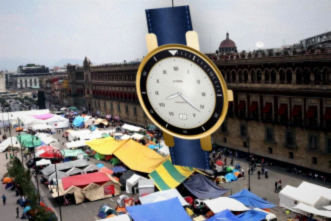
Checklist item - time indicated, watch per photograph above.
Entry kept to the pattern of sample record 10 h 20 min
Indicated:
8 h 22 min
